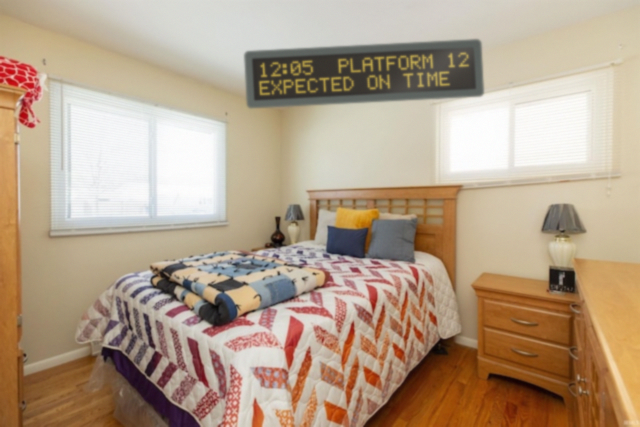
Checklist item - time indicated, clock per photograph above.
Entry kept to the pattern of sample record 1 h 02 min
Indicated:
12 h 05 min
